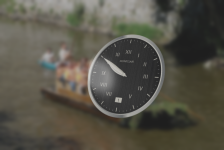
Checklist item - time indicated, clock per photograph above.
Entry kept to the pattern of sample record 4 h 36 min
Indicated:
9 h 50 min
